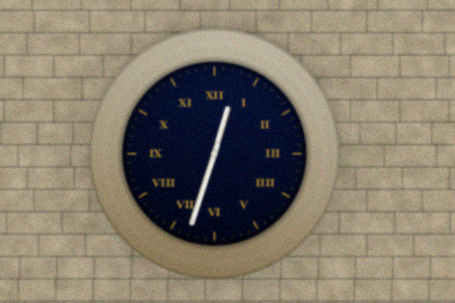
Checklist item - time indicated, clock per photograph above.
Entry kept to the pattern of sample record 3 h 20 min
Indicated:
12 h 33 min
